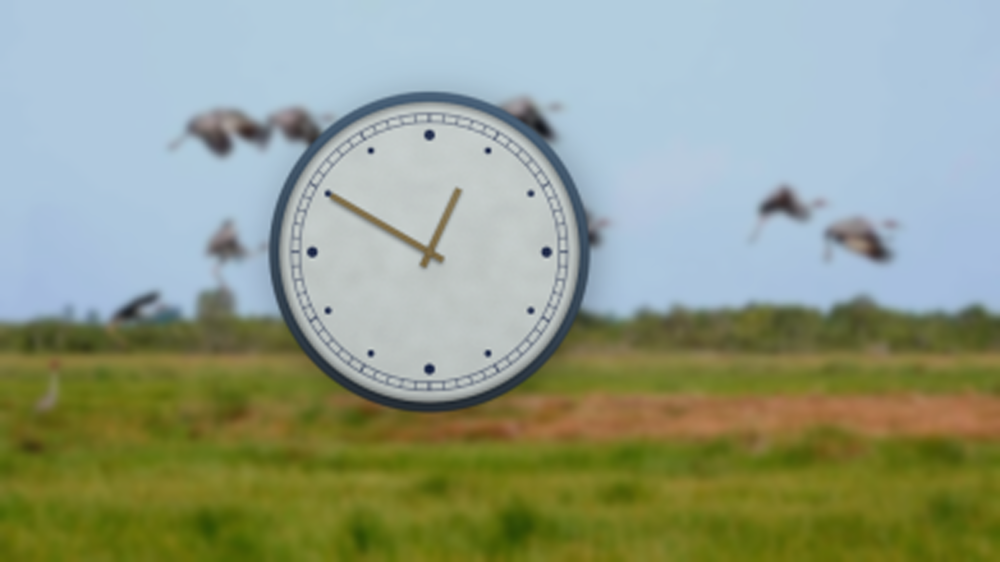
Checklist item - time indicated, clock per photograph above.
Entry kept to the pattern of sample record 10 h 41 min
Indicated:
12 h 50 min
